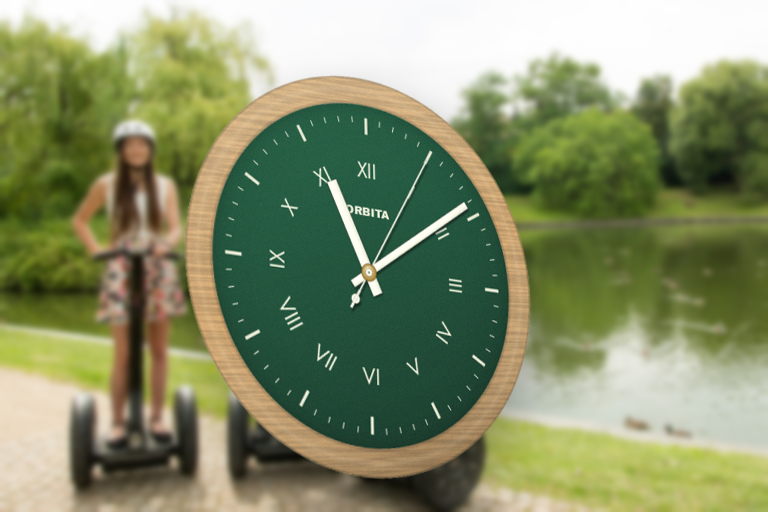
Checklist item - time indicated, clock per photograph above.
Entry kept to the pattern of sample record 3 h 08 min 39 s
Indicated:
11 h 09 min 05 s
